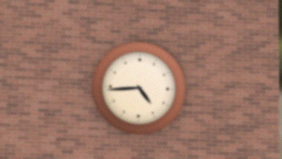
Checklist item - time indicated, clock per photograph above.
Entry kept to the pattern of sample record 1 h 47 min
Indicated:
4 h 44 min
